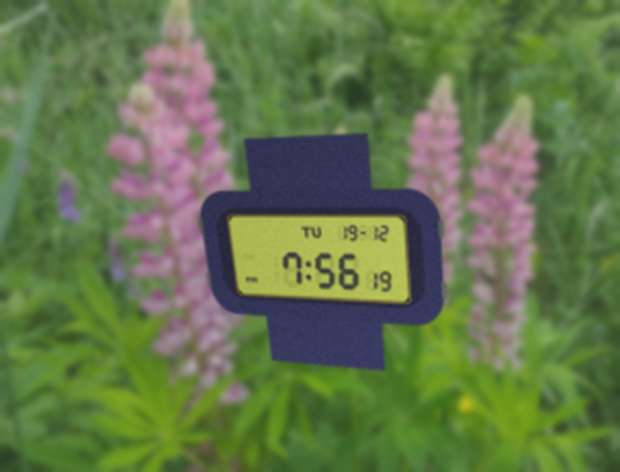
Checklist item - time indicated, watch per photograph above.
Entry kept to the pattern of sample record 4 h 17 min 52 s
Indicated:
7 h 56 min 19 s
